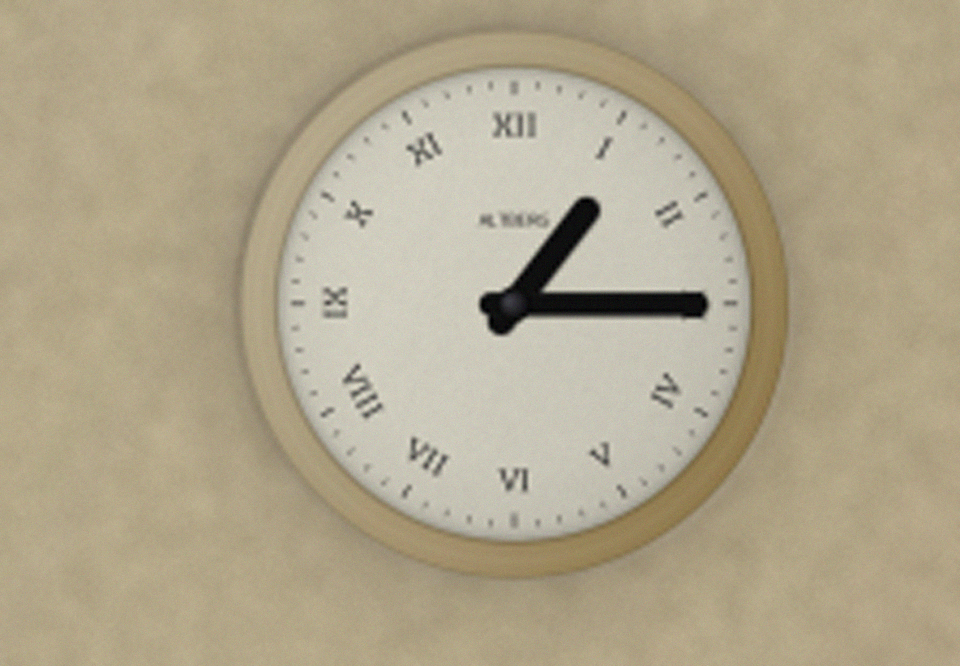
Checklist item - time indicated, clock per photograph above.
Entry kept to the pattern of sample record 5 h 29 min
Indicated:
1 h 15 min
